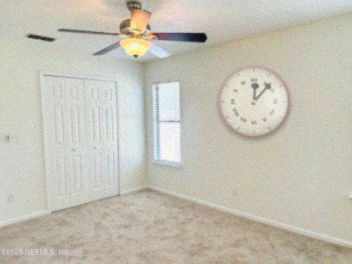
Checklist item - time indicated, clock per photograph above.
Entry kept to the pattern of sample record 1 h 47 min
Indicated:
12 h 07 min
